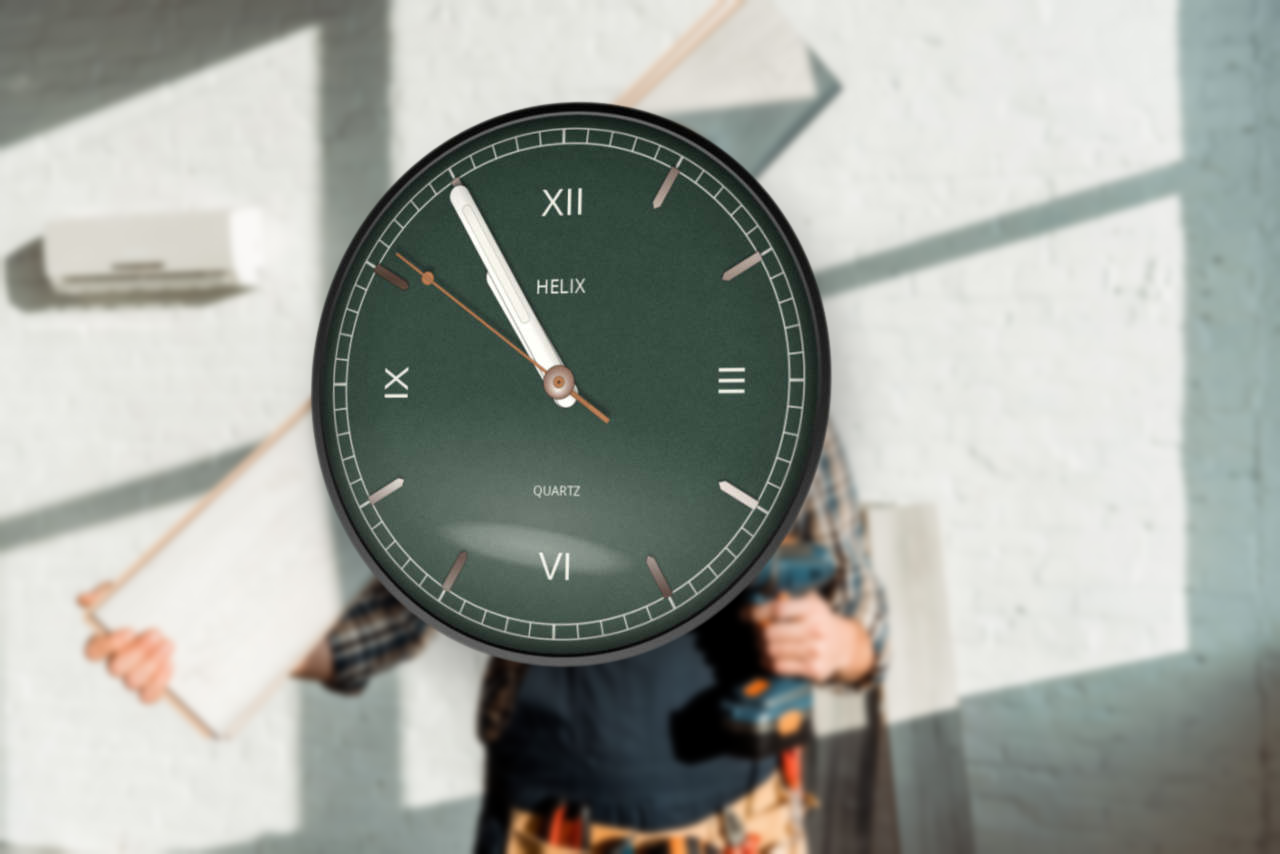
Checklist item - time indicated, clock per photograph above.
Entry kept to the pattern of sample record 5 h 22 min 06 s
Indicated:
10 h 54 min 51 s
